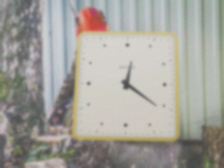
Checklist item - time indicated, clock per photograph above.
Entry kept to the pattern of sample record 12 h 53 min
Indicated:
12 h 21 min
